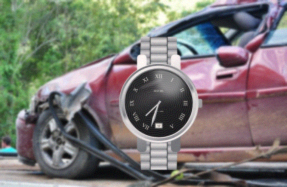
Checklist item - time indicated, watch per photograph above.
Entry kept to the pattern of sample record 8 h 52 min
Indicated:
7 h 33 min
